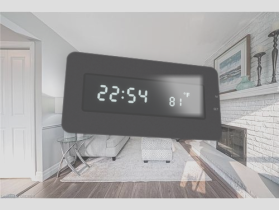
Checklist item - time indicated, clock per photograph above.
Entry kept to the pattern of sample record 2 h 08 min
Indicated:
22 h 54 min
